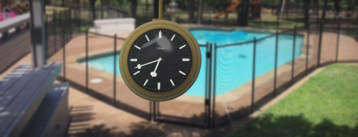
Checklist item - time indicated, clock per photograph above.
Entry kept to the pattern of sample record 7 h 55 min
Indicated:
6 h 42 min
